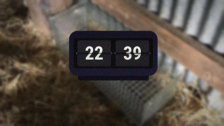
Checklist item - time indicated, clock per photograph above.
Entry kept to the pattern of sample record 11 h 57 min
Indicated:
22 h 39 min
